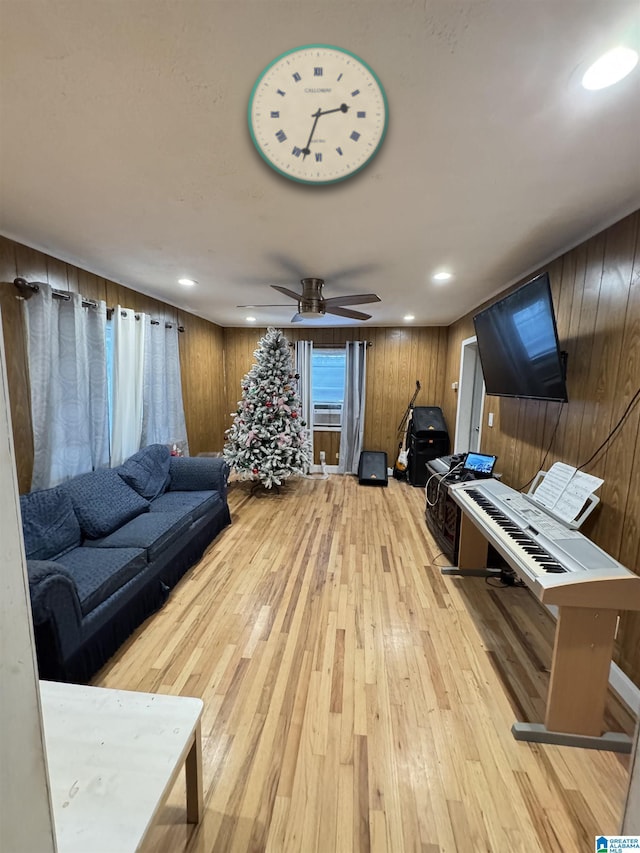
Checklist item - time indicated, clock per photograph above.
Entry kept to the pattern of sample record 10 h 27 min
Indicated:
2 h 33 min
